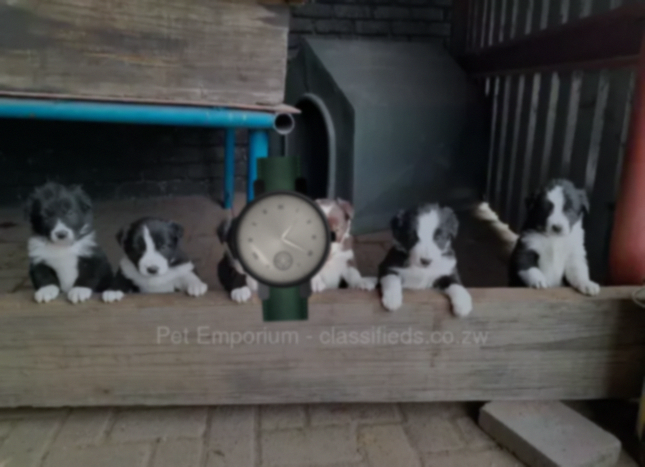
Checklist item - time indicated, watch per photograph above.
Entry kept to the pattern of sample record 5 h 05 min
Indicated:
1 h 20 min
